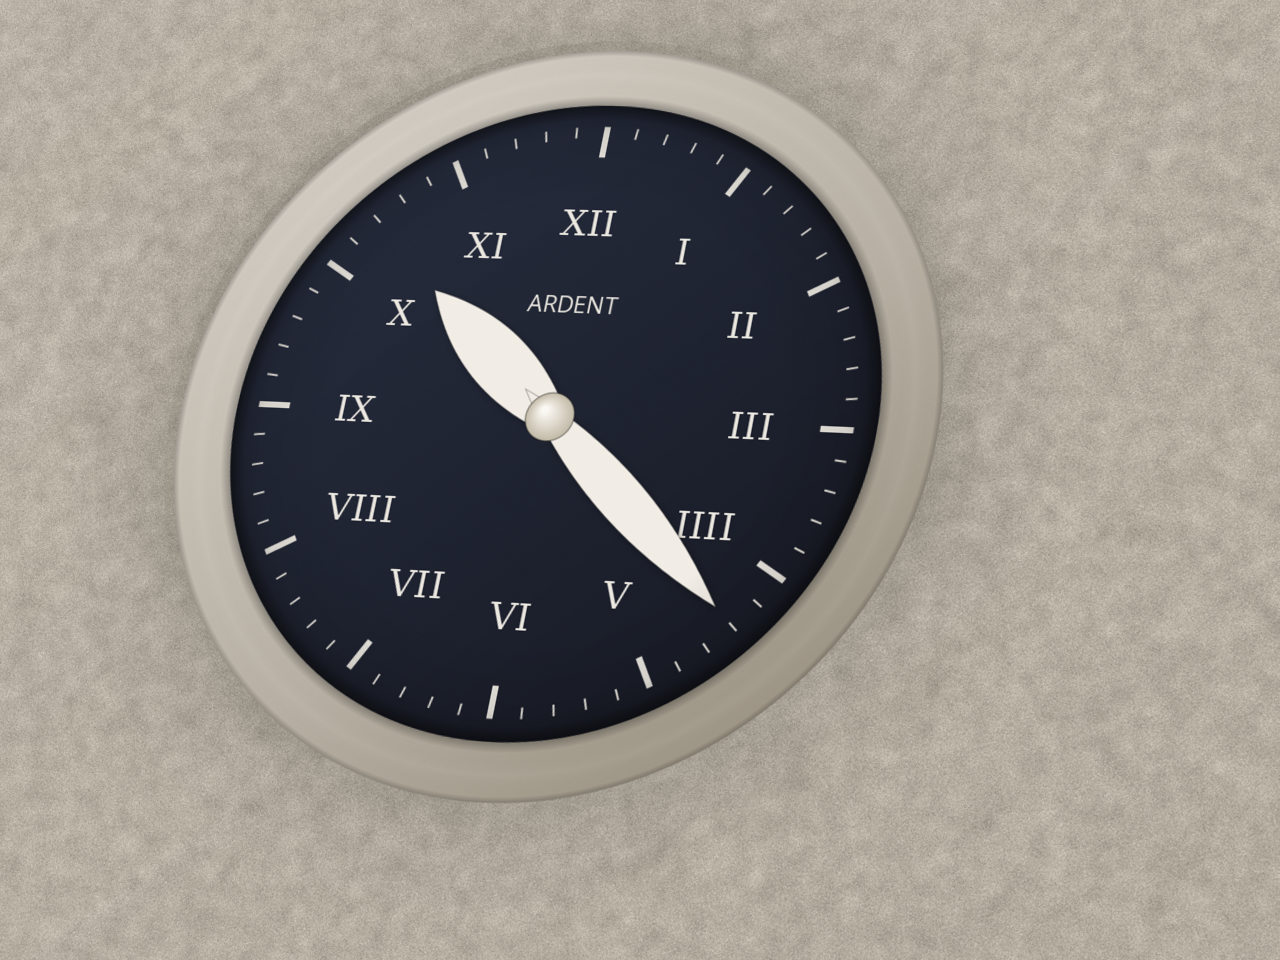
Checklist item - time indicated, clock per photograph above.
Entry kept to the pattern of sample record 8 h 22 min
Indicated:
10 h 22 min
